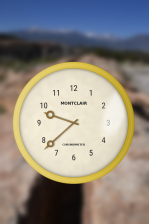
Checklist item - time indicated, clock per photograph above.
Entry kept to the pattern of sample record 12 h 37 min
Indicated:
9 h 38 min
